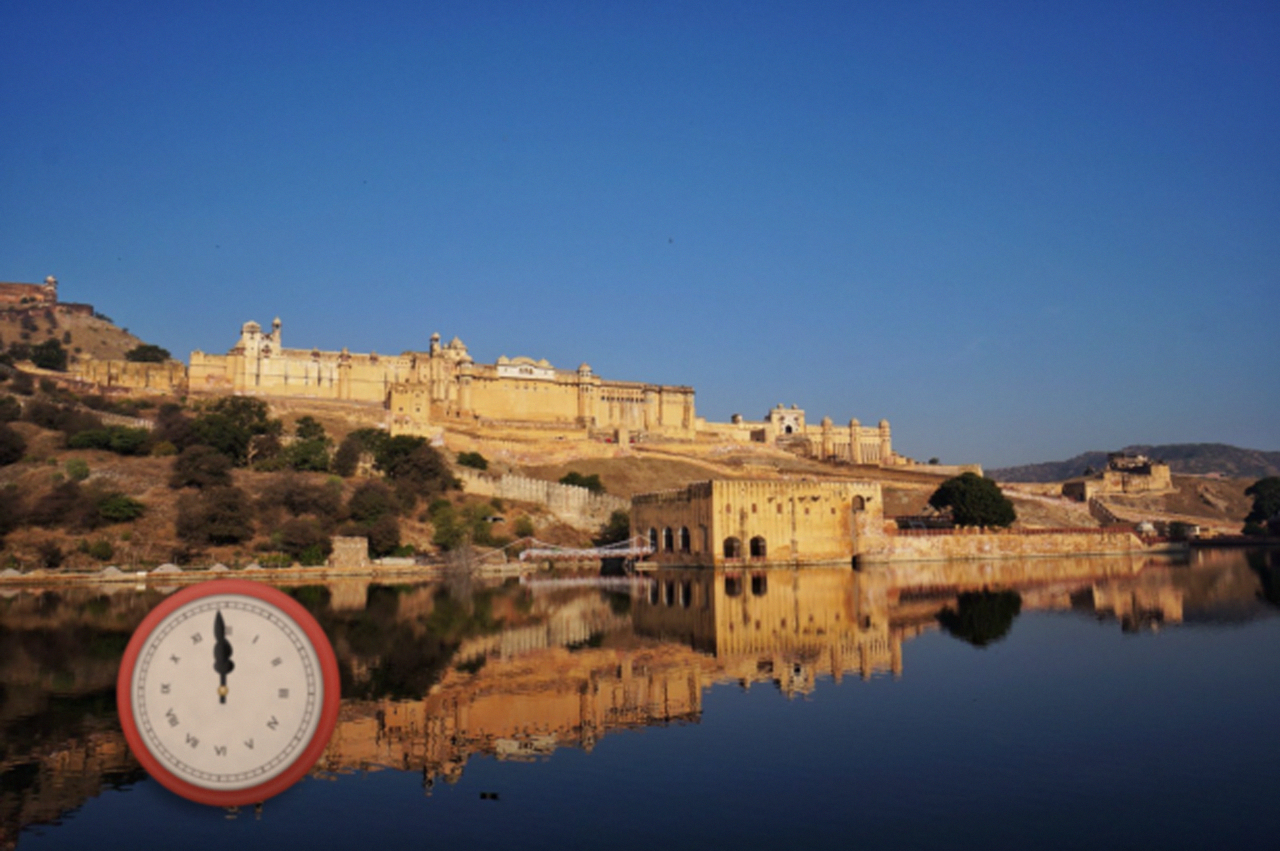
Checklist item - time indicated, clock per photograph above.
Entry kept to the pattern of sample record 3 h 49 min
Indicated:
11 h 59 min
